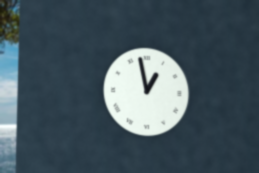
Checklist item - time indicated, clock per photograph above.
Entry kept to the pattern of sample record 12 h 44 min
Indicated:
12 h 58 min
